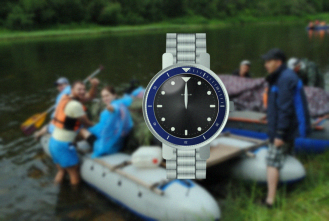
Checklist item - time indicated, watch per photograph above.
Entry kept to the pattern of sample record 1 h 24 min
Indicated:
12 h 00 min
